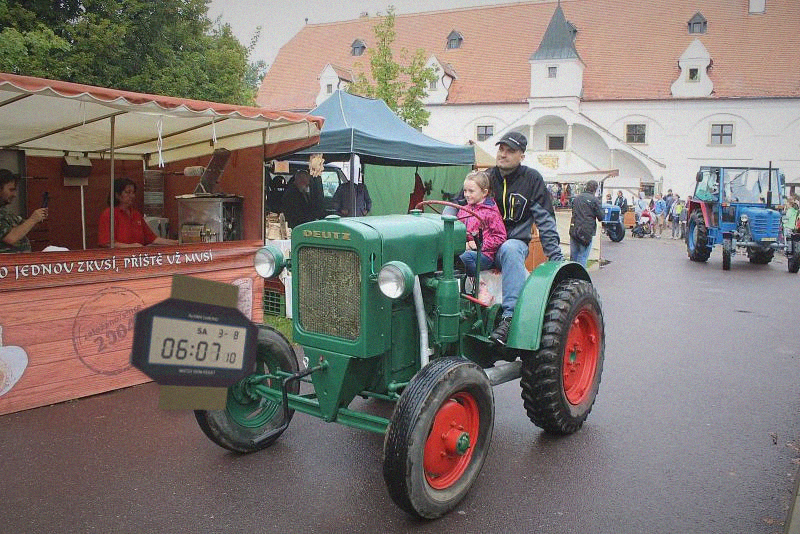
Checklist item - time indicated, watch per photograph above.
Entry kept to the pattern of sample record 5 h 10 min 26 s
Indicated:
6 h 07 min 10 s
